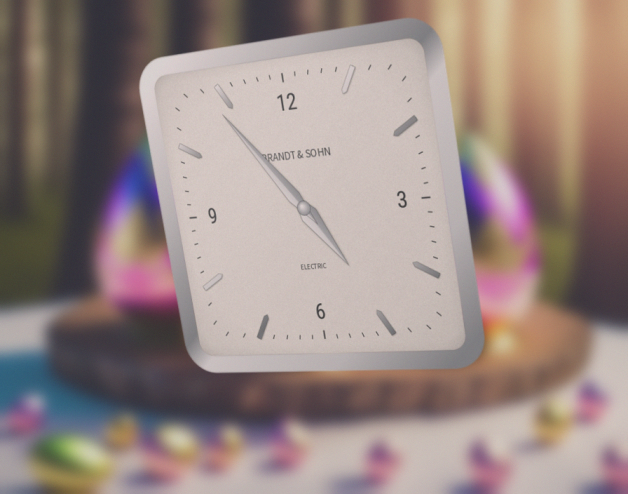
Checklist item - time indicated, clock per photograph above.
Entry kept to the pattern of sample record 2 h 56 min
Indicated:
4 h 54 min
